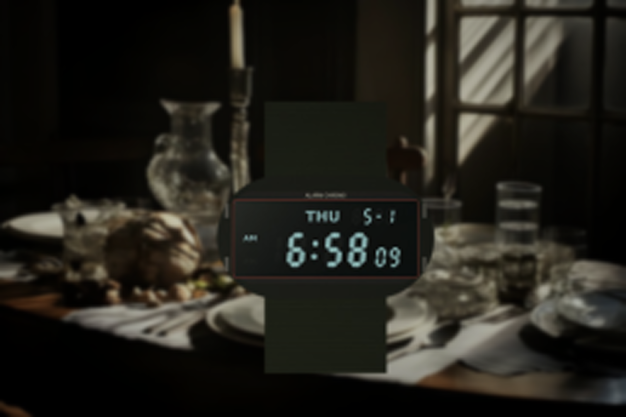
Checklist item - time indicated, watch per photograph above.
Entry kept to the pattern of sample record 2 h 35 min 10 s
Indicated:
6 h 58 min 09 s
